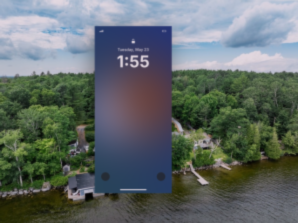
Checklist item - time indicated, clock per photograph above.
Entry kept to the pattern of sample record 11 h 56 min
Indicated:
1 h 55 min
